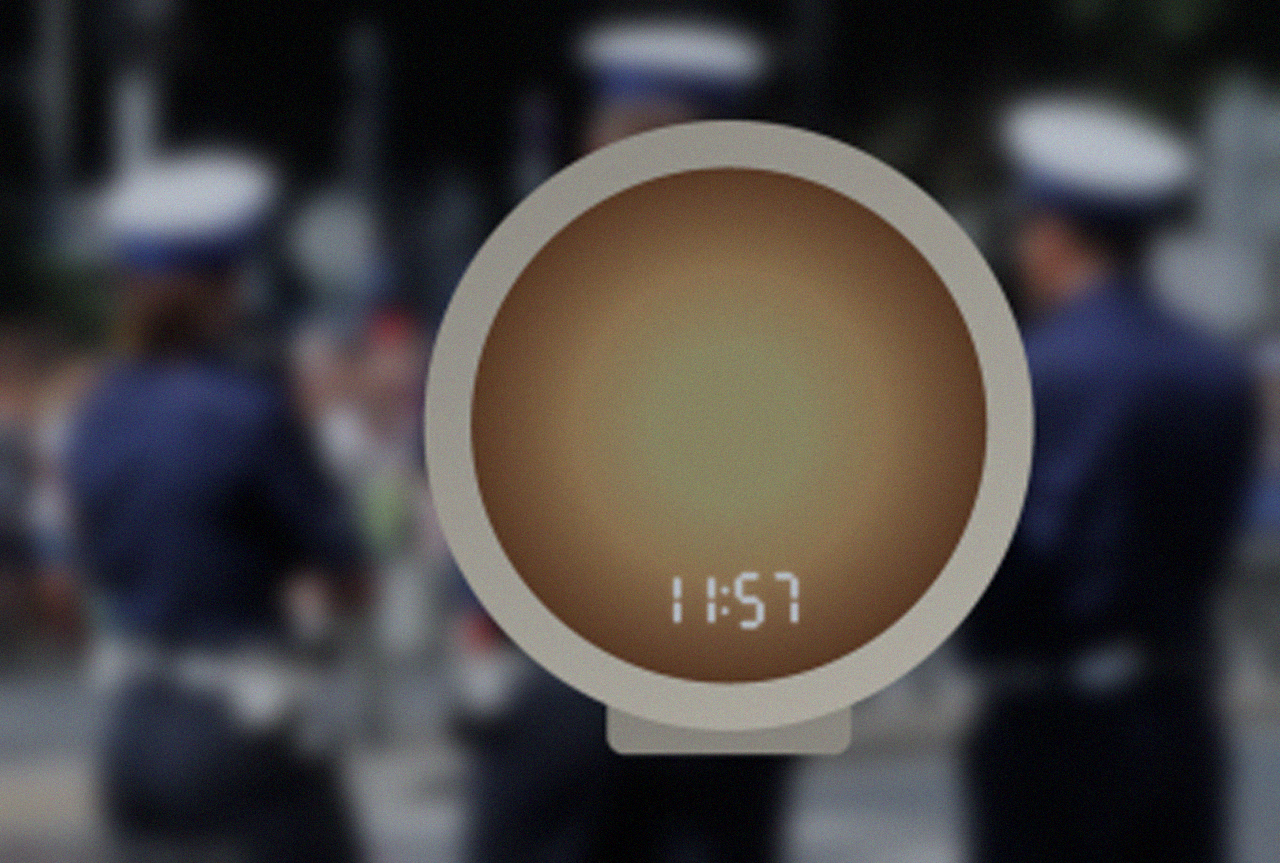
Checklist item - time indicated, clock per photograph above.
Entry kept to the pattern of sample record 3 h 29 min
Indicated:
11 h 57 min
